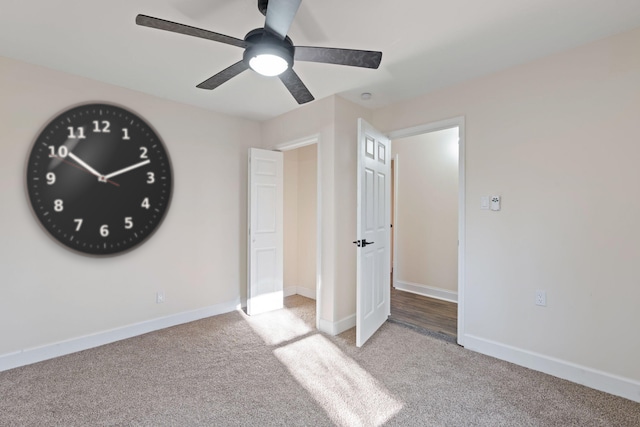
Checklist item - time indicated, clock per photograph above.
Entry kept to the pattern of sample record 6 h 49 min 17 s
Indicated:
10 h 11 min 49 s
